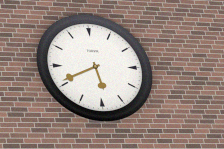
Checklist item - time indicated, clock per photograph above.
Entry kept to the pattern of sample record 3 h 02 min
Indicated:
5 h 41 min
